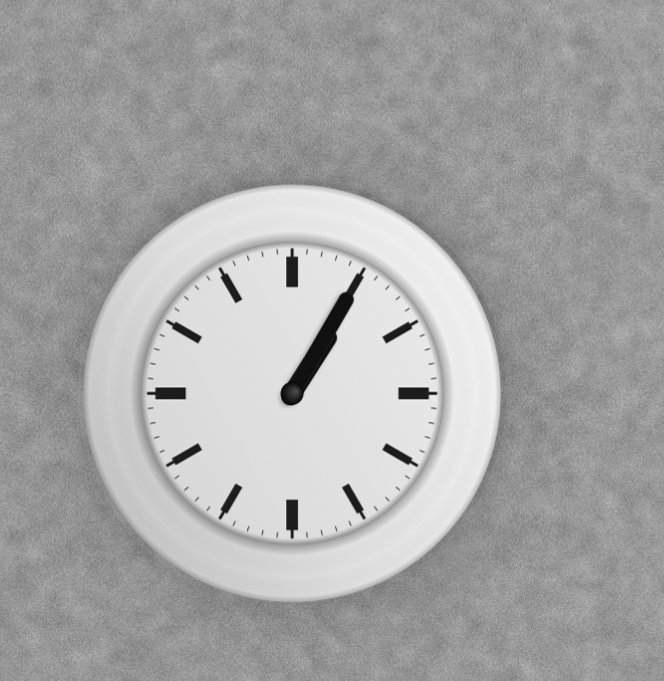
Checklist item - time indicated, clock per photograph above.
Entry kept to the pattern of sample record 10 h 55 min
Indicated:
1 h 05 min
